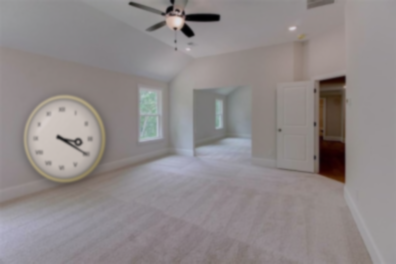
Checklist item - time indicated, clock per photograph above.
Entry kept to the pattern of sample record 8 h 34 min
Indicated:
3 h 20 min
